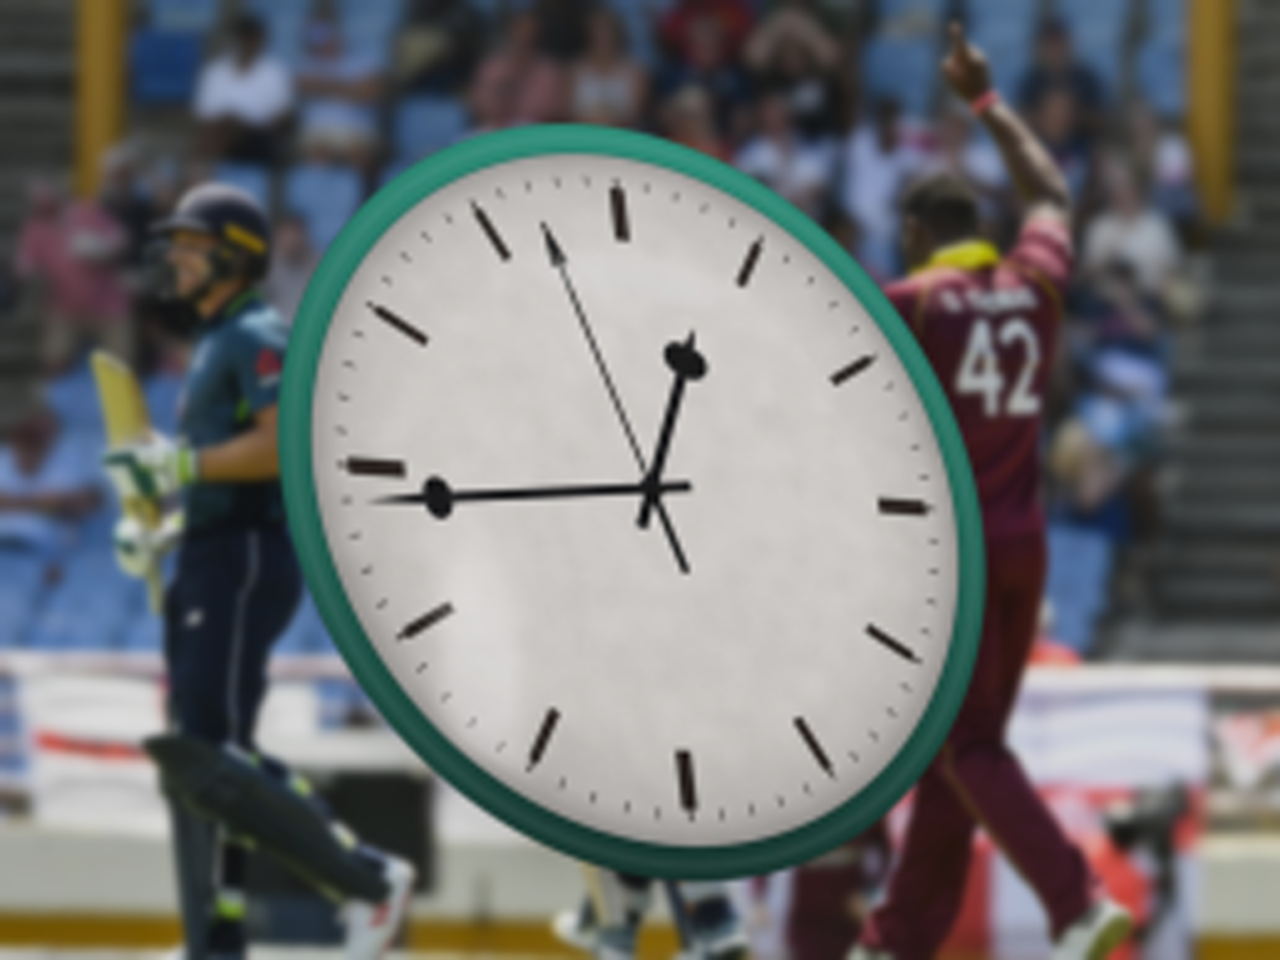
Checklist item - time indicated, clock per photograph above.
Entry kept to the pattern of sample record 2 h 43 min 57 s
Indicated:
12 h 43 min 57 s
